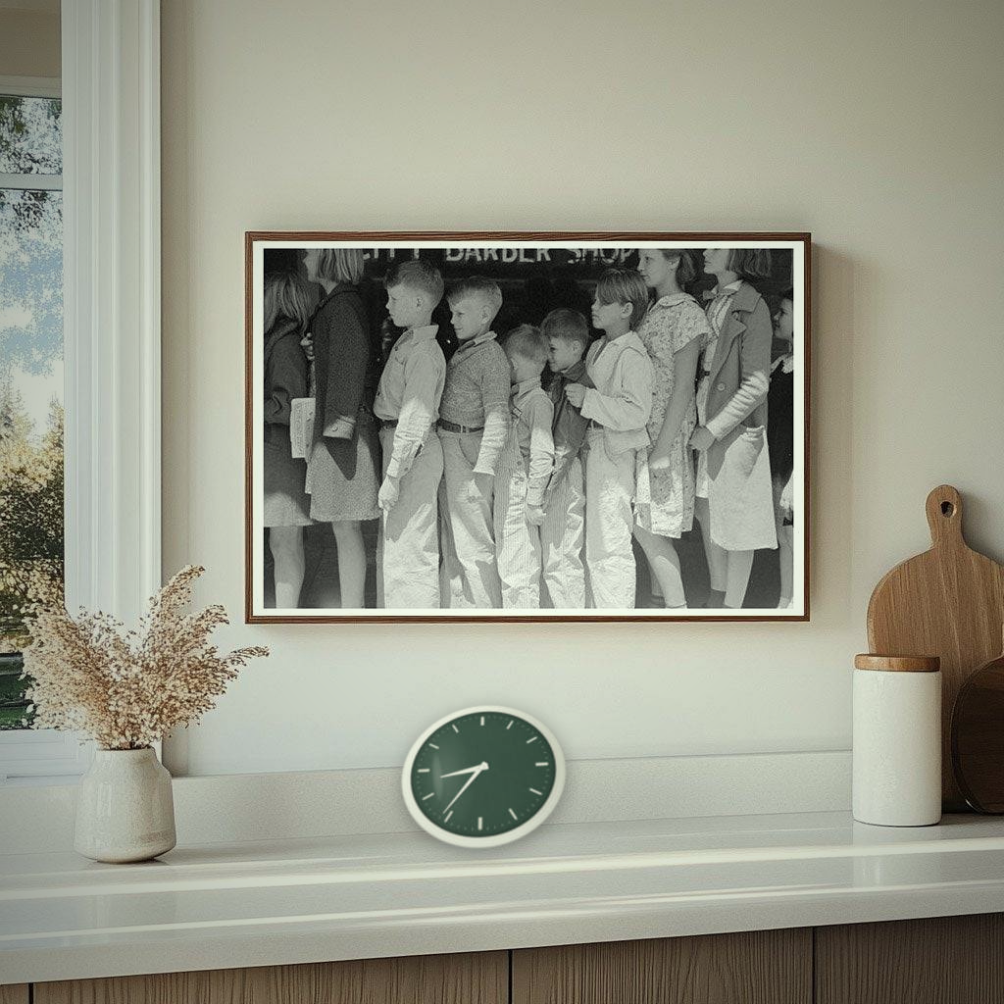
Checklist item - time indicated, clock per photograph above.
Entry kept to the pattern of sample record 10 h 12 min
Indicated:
8 h 36 min
